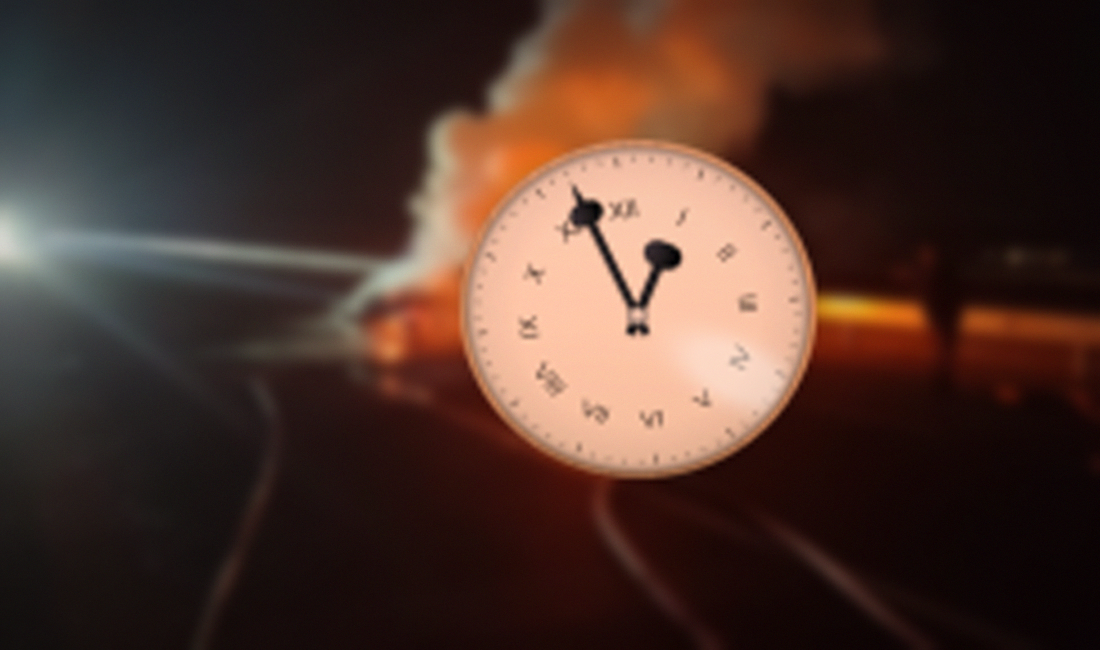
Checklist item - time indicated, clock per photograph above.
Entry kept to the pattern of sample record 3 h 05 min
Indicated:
12 h 57 min
